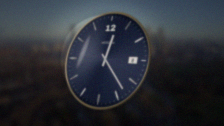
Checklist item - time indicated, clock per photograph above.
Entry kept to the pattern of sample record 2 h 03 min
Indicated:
12 h 23 min
